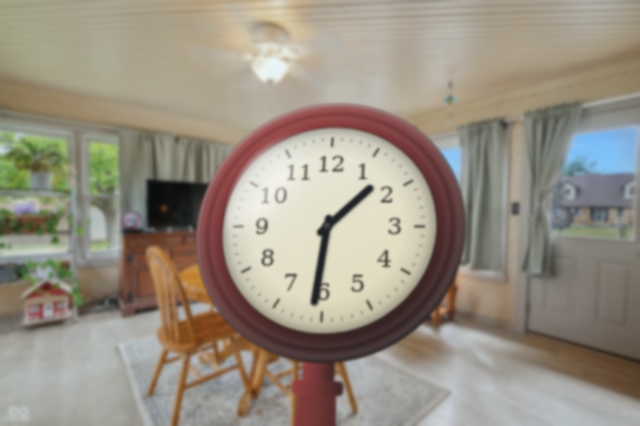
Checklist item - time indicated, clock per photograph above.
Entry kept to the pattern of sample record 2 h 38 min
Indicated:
1 h 31 min
